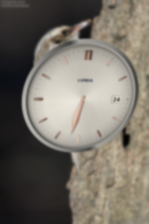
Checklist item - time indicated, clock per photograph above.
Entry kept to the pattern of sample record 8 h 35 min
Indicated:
6 h 32 min
